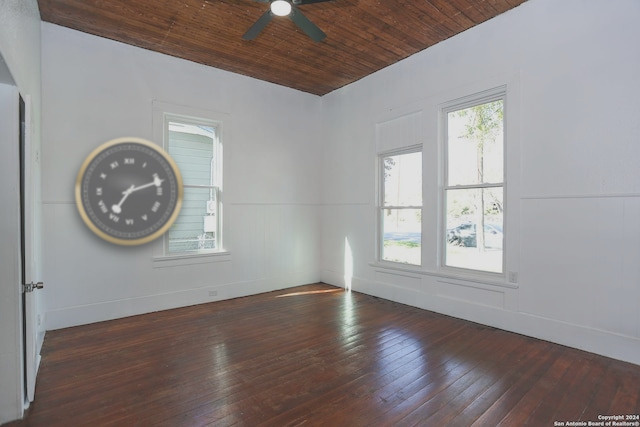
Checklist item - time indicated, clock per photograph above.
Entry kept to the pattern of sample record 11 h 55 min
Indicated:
7 h 12 min
